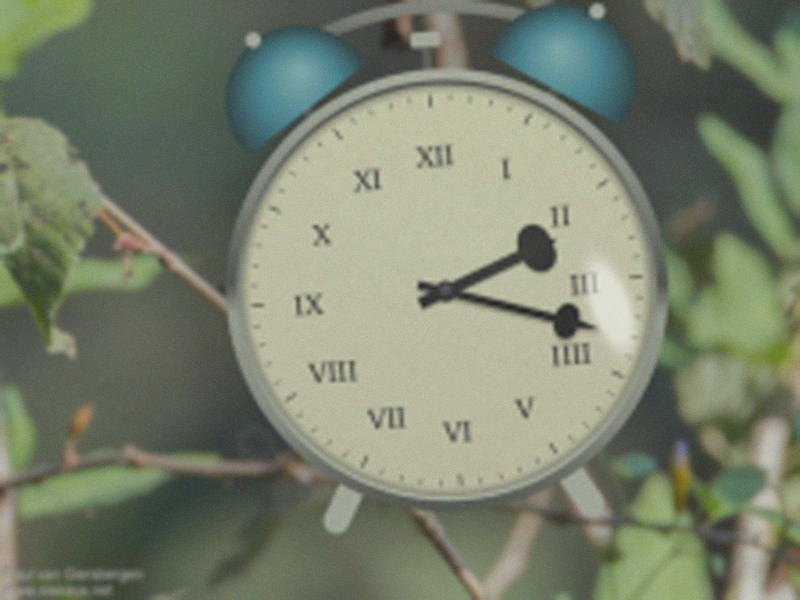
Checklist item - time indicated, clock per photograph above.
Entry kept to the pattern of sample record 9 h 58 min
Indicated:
2 h 18 min
